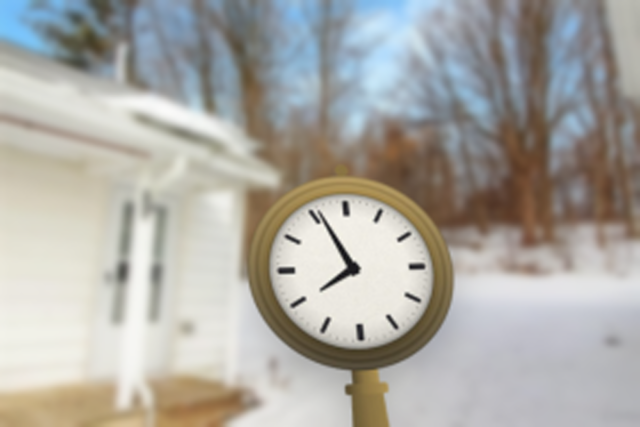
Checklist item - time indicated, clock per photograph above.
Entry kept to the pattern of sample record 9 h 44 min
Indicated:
7 h 56 min
